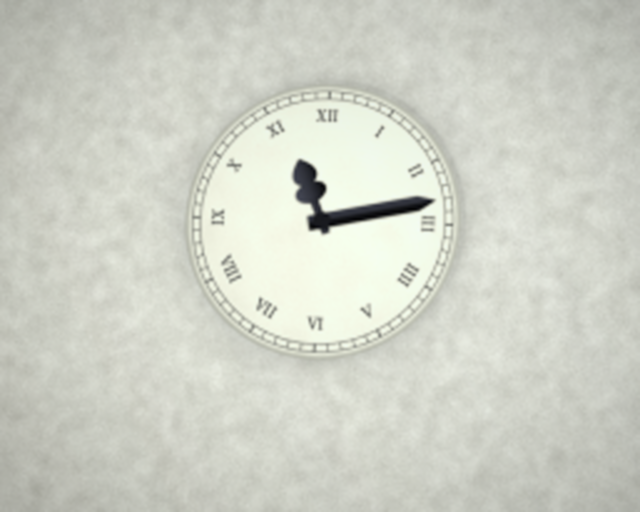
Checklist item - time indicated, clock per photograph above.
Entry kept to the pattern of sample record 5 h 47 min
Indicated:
11 h 13 min
